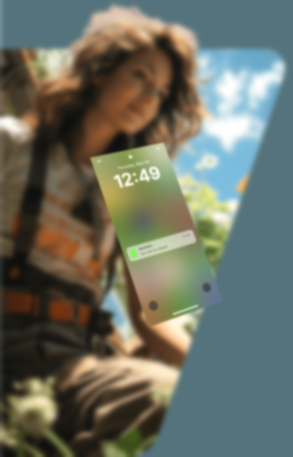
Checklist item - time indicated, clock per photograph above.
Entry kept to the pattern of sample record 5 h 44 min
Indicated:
12 h 49 min
